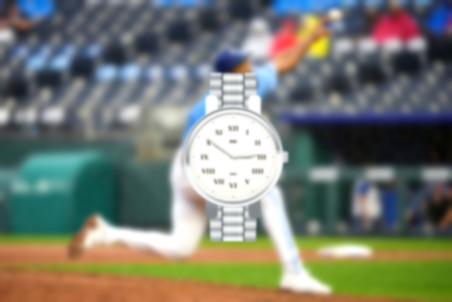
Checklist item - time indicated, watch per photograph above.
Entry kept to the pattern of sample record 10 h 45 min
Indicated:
2 h 51 min
